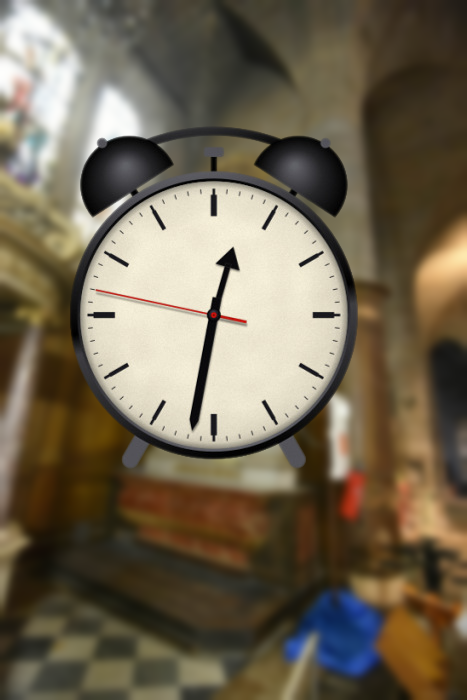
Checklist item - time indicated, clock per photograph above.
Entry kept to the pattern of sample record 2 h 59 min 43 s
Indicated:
12 h 31 min 47 s
